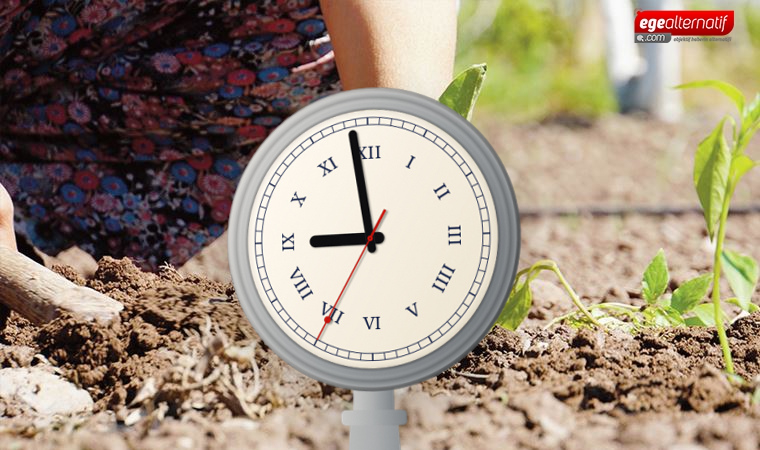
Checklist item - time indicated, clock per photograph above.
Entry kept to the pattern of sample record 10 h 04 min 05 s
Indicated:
8 h 58 min 35 s
